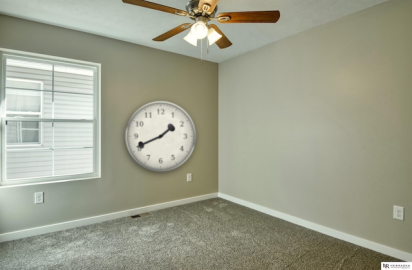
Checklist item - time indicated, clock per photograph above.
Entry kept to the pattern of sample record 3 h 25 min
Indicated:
1 h 41 min
